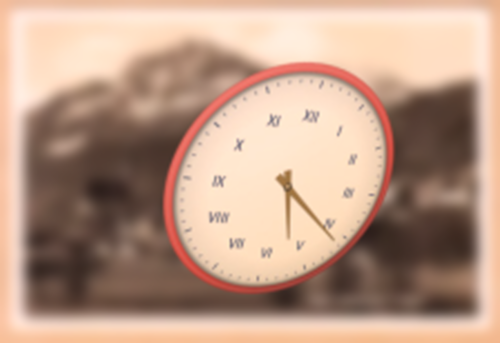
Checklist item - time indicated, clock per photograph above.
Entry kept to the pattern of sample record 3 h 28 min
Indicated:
5 h 21 min
